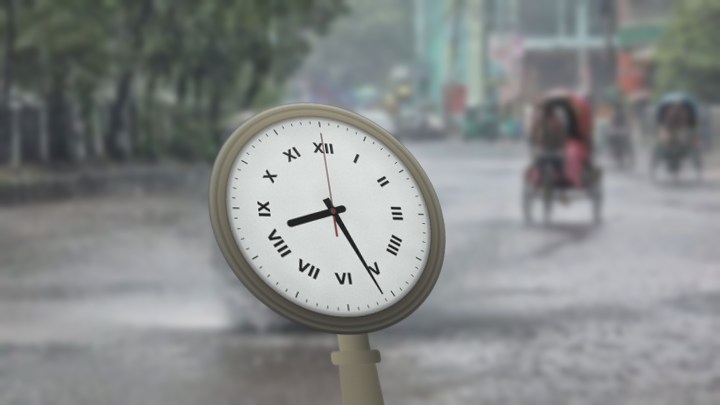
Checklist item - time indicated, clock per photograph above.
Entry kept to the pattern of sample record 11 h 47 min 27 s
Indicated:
8 h 26 min 00 s
